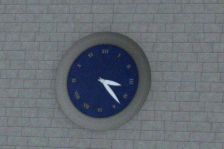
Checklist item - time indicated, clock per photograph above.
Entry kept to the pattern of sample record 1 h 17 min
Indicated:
3 h 23 min
